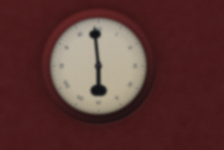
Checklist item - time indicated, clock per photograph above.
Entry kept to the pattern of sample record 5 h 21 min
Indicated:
5 h 59 min
